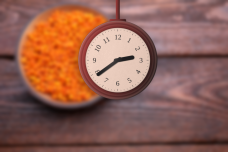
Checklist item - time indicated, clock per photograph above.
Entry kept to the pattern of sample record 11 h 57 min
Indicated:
2 h 39 min
